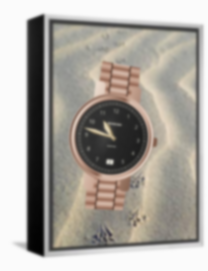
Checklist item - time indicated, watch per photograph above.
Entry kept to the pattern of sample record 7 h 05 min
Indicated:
10 h 47 min
